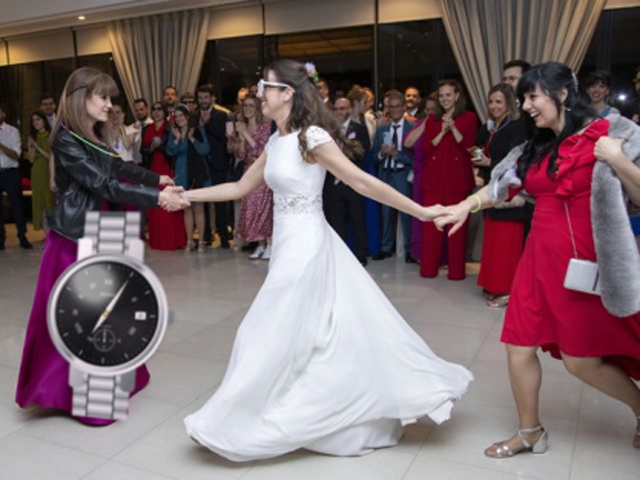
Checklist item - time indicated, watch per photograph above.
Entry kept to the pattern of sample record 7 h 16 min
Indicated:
7 h 05 min
